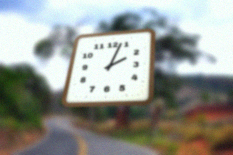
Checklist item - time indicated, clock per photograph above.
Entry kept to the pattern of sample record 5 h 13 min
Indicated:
2 h 03 min
